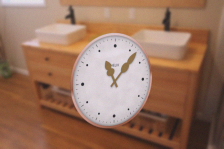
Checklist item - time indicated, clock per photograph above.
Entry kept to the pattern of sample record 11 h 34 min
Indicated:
11 h 07 min
